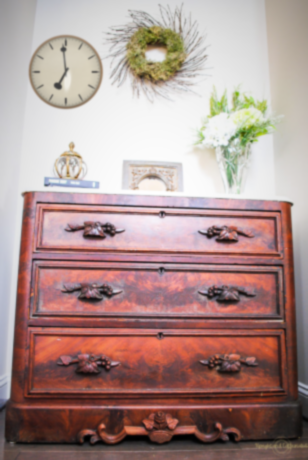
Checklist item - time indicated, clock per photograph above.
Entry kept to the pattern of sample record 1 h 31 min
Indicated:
6 h 59 min
